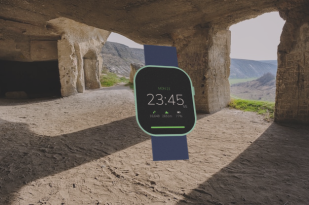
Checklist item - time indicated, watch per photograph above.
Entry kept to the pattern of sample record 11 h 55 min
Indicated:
23 h 45 min
